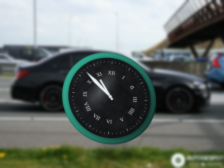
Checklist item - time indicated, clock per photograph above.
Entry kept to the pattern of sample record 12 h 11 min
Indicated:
10 h 52 min
